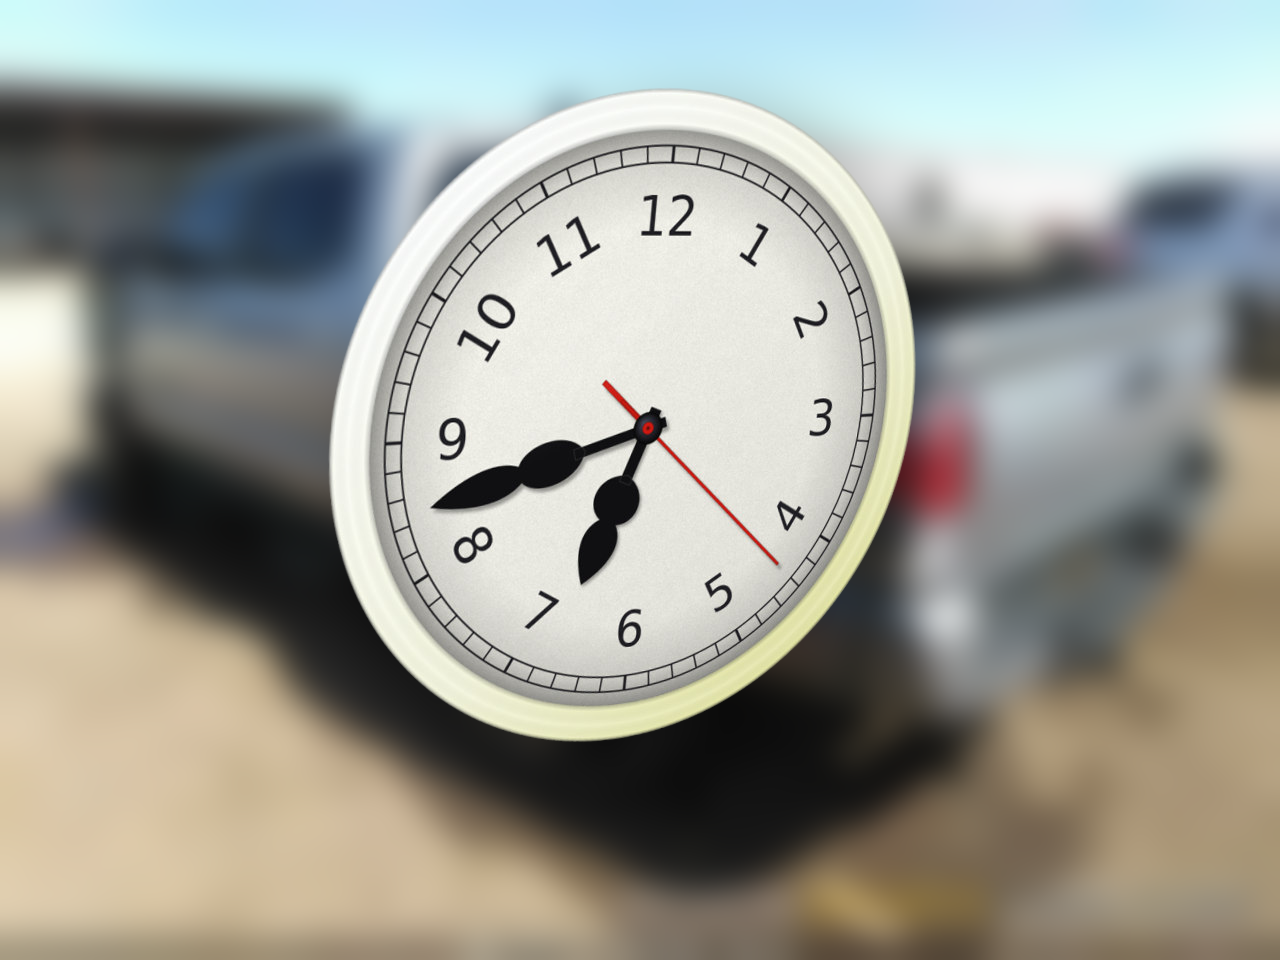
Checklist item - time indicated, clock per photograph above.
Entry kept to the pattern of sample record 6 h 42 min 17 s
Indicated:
6 h 42 min 22 s
